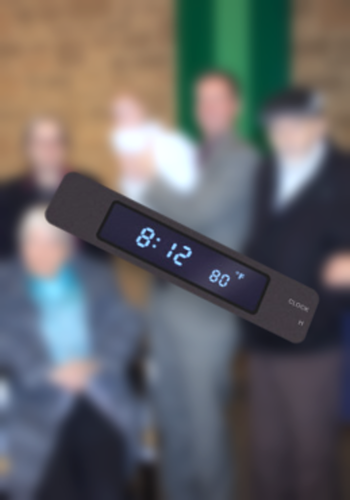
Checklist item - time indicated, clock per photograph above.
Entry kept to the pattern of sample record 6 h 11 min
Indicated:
8 h 12 min
